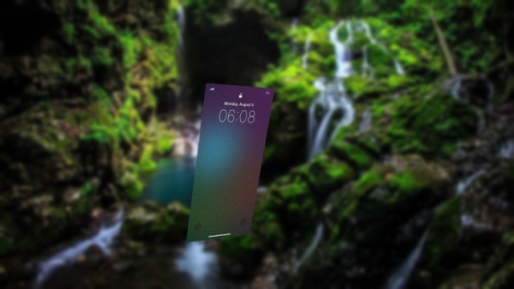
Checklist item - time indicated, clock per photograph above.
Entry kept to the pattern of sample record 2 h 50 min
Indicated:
6 h 08 min
